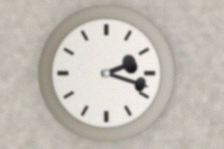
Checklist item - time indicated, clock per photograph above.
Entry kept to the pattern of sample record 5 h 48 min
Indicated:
2 h 18 min
